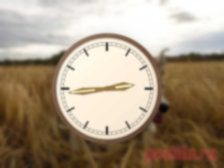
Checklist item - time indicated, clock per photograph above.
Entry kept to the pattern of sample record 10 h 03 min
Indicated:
2 h 44 min
